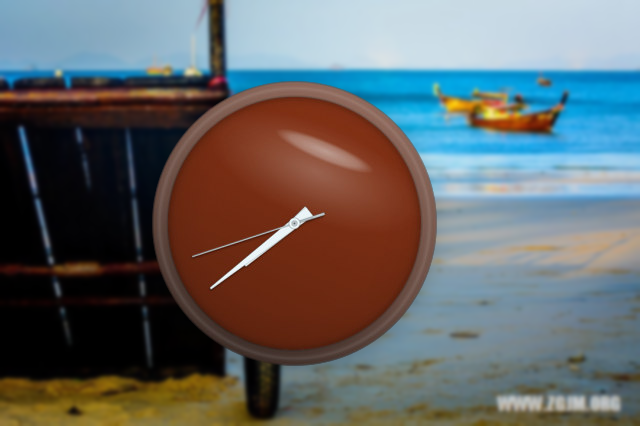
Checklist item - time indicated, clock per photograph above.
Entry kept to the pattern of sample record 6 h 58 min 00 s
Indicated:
7 h 38 min 42 s
